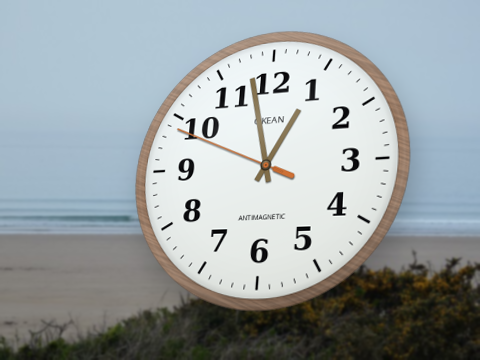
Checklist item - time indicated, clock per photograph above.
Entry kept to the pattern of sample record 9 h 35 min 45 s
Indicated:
12 h 57 min 49 s
